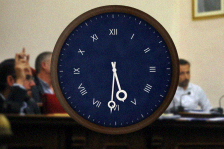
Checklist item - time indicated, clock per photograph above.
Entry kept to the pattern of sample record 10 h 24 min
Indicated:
5 h 31 min
